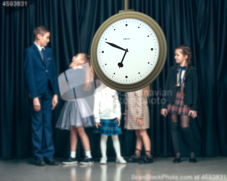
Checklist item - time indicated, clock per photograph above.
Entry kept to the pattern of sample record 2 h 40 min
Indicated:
6 h 49 min
